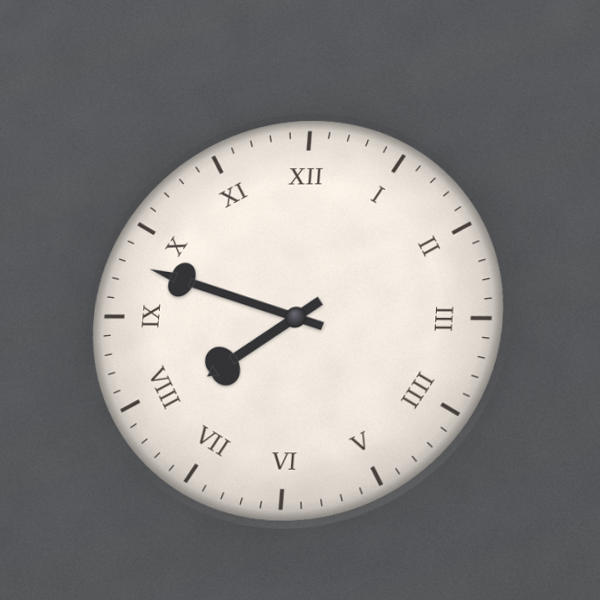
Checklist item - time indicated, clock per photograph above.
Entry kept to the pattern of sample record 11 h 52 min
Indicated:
7 h 48 min
